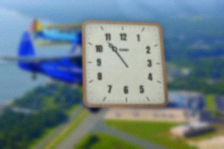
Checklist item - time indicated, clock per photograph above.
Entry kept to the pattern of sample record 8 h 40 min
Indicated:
10 h 54 min
